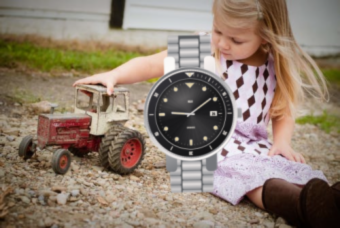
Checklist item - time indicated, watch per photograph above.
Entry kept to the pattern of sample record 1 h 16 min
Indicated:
9 h 09 min
